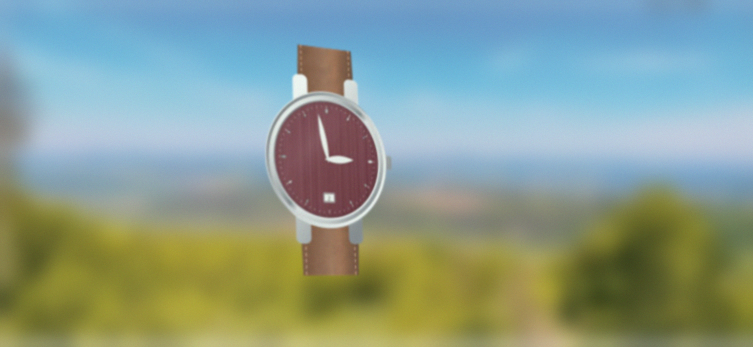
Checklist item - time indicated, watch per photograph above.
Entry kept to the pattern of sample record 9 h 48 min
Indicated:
2 h 58 min
